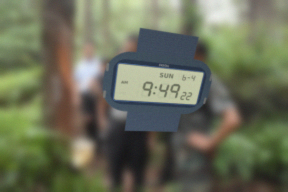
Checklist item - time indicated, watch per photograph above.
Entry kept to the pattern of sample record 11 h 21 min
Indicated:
9 h 49 min
